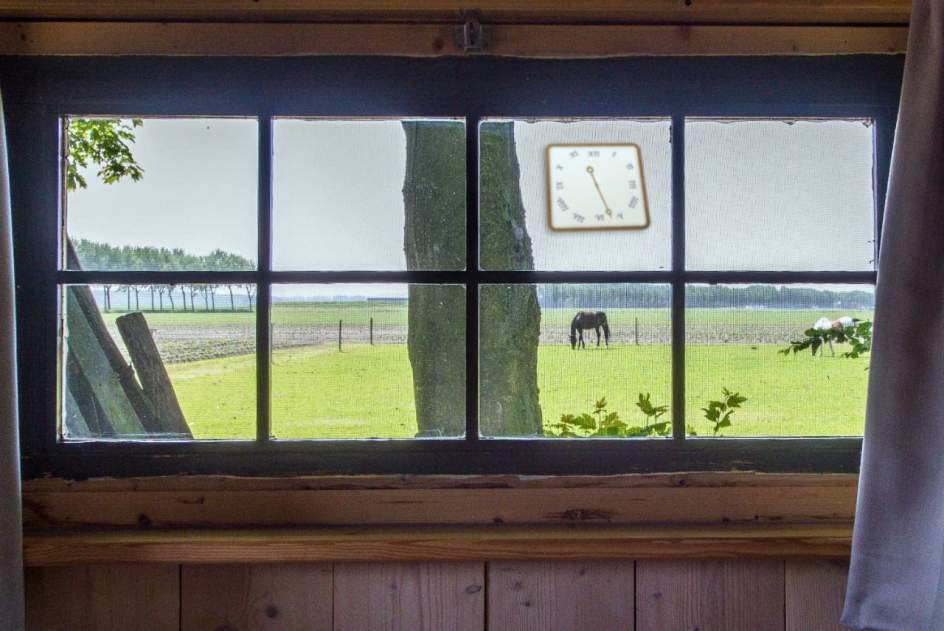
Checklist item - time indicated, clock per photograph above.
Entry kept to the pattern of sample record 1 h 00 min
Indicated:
11 h 27 min
